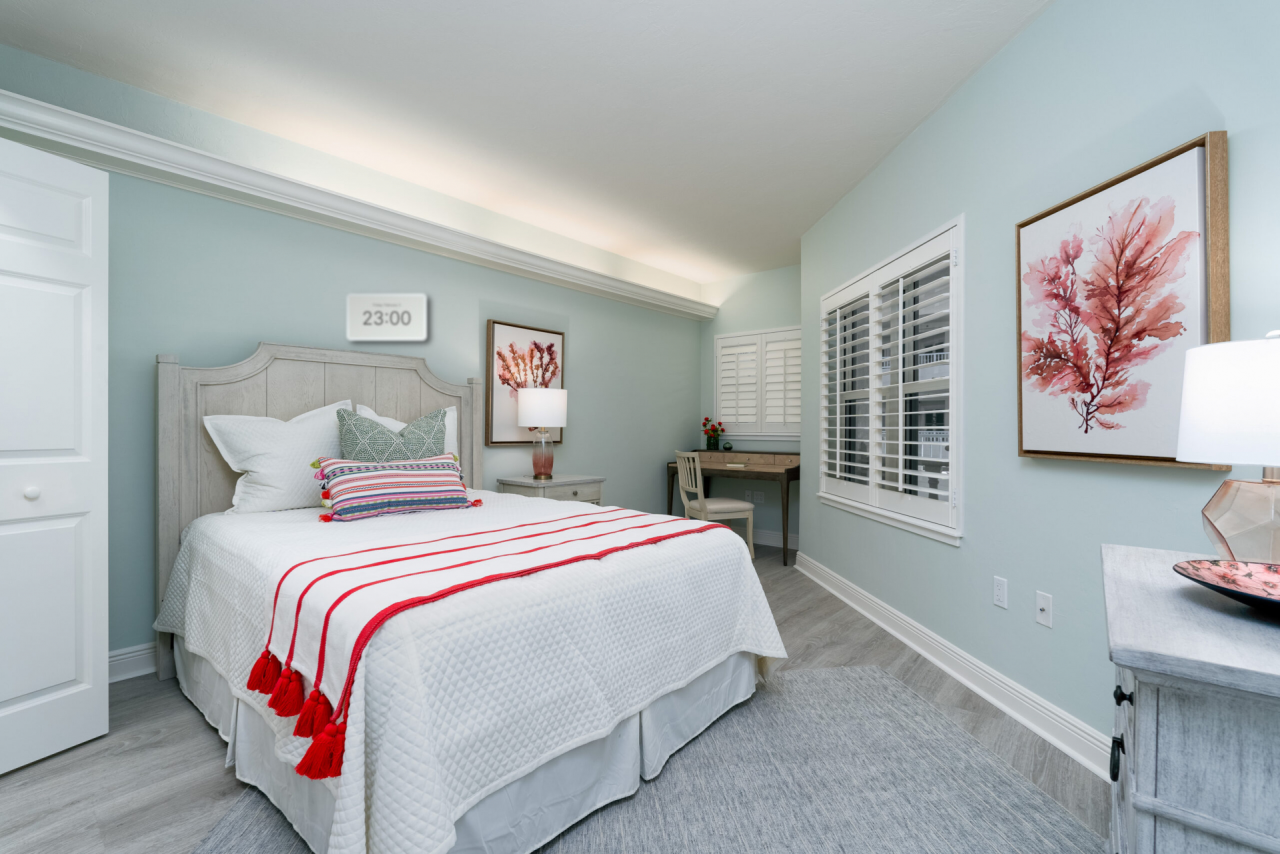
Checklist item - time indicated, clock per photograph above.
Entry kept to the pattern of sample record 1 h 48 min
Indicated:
23 h 00 min
